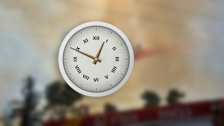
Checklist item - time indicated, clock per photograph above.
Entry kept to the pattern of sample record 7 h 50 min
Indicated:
12 h 49 min
